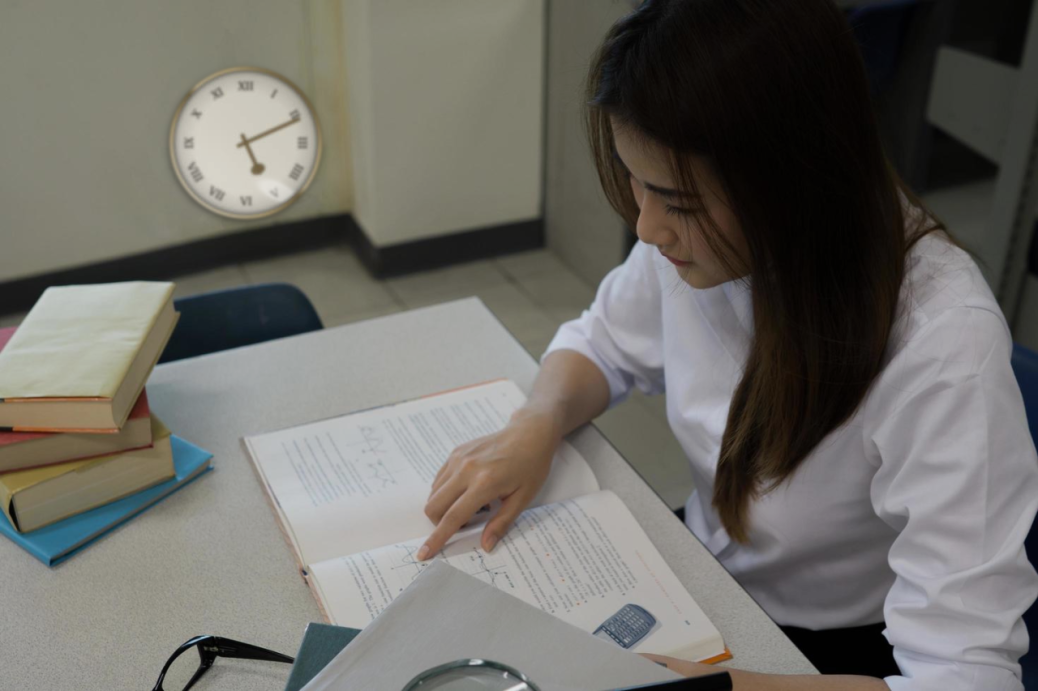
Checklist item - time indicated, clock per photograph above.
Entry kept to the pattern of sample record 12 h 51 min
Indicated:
5 h 11 min
